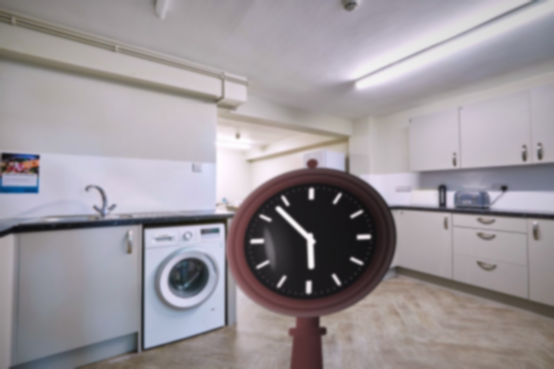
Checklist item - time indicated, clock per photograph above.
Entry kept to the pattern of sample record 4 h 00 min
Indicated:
5 h 53 min
